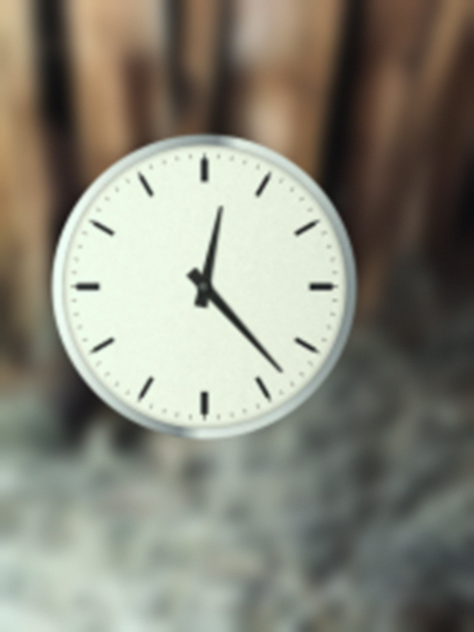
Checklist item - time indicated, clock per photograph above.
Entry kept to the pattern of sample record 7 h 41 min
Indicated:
12 h 23 min
